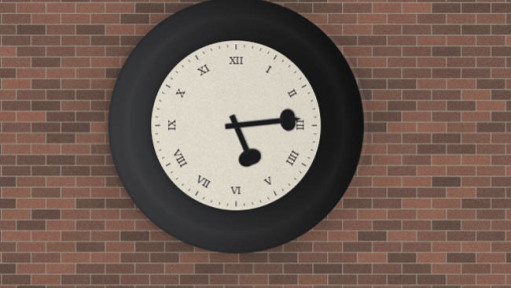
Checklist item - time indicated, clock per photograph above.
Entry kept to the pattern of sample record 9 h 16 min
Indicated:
5 h 14 min
